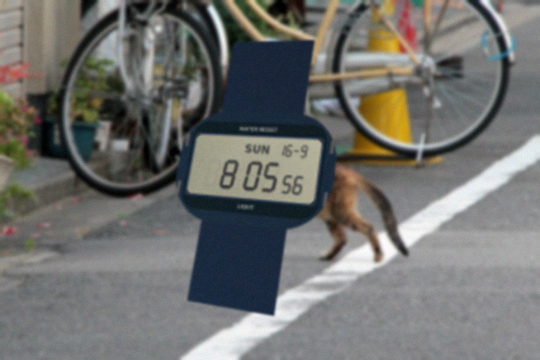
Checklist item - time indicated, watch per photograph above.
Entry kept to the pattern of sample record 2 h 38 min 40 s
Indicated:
8 h 05 min 56 s
